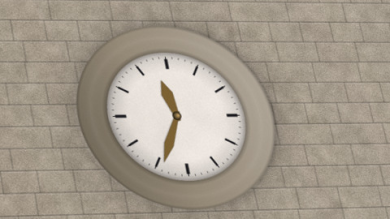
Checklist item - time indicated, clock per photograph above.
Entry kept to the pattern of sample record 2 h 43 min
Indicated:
11 h 34 min
